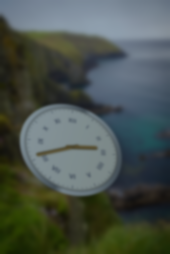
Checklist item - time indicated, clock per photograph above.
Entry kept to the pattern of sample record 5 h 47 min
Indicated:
2 h 41 min
